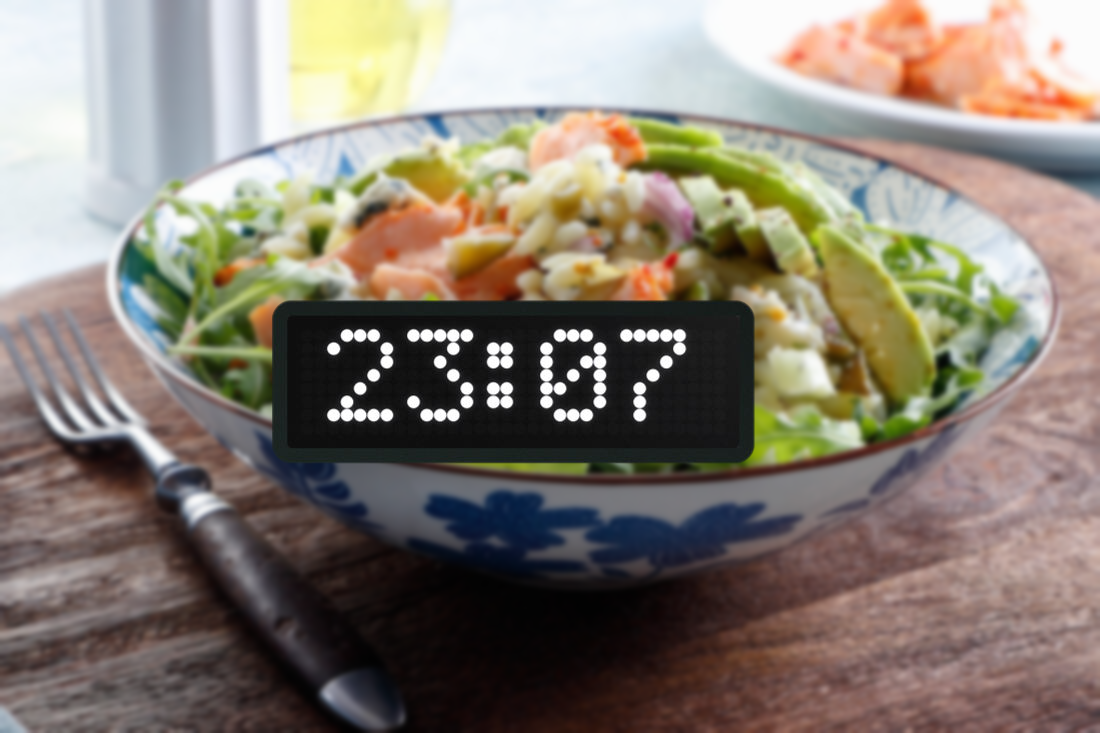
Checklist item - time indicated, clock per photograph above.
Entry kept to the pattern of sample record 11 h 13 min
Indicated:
23 h 07 min
